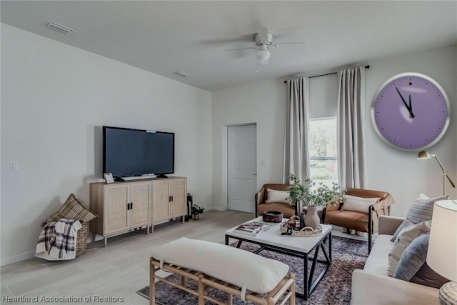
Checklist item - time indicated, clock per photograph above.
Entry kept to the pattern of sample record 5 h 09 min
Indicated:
11 h 55 min
